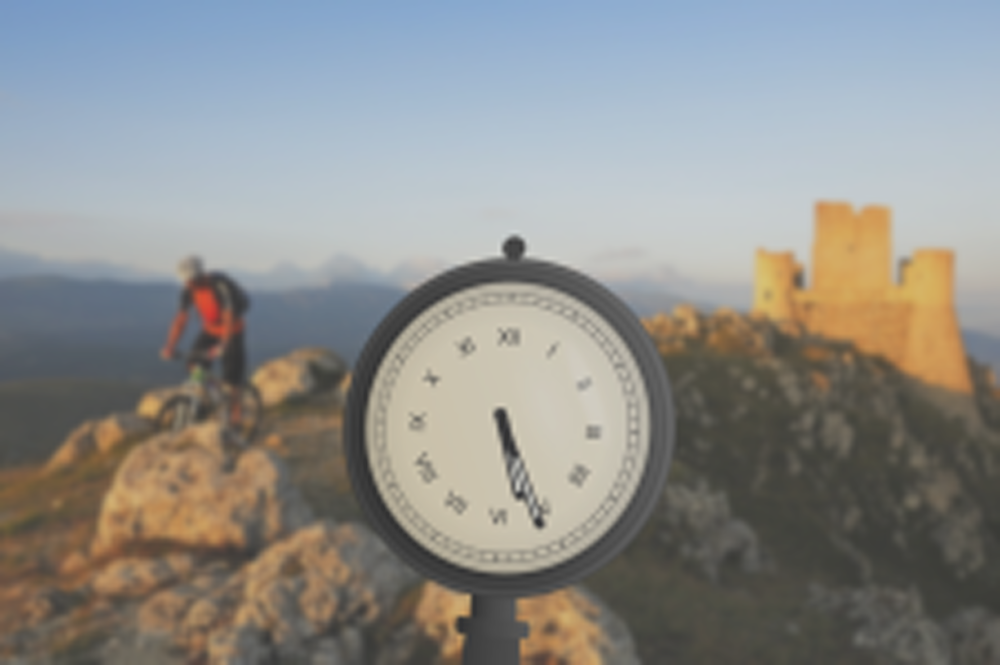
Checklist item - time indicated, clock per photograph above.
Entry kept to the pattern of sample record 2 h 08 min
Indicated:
5 h 26 min
